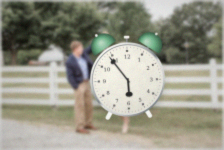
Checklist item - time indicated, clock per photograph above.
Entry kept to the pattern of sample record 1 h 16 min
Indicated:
5 h 54 min
